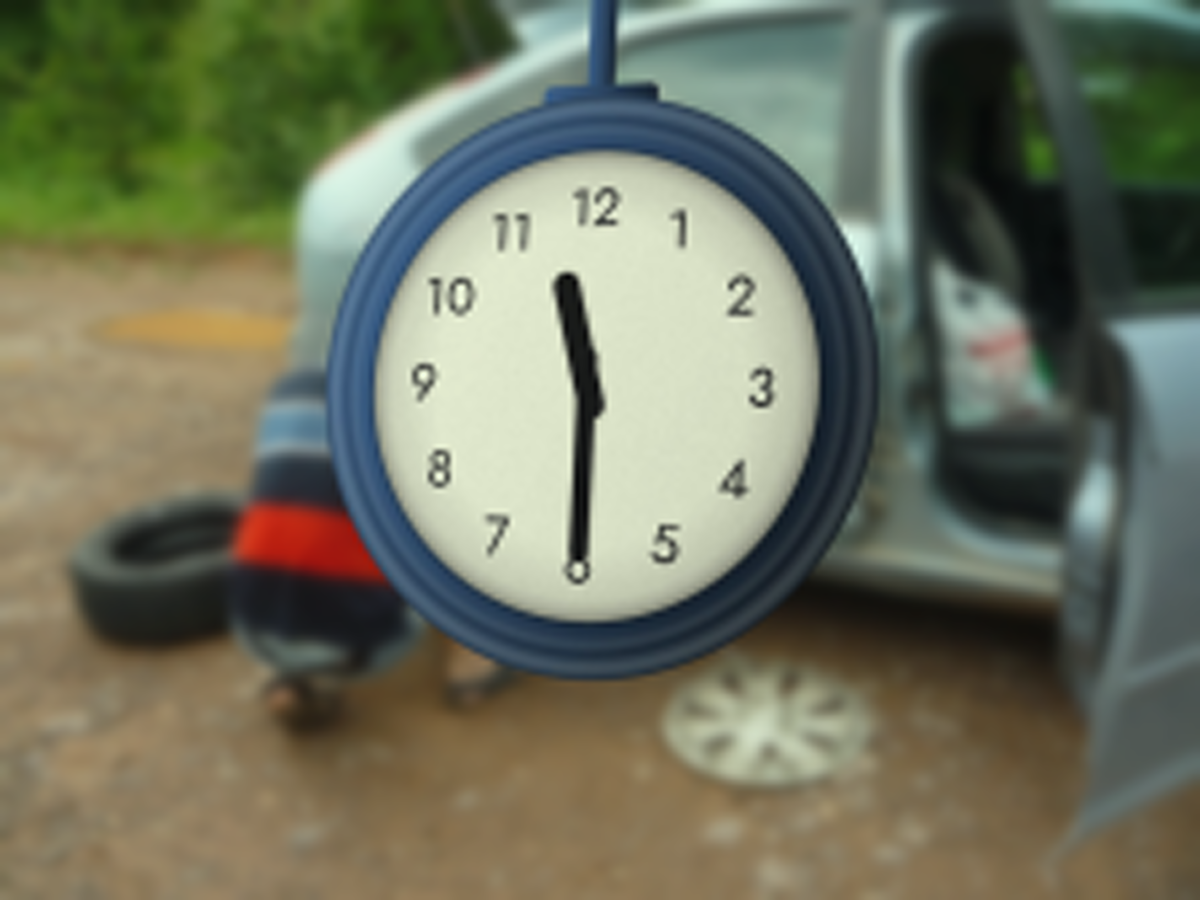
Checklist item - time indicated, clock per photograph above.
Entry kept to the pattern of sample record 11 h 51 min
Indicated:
11 h 30 min
